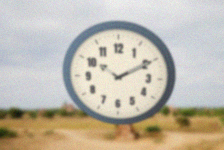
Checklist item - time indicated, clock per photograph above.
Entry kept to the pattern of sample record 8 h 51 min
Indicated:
10 h 10 min
